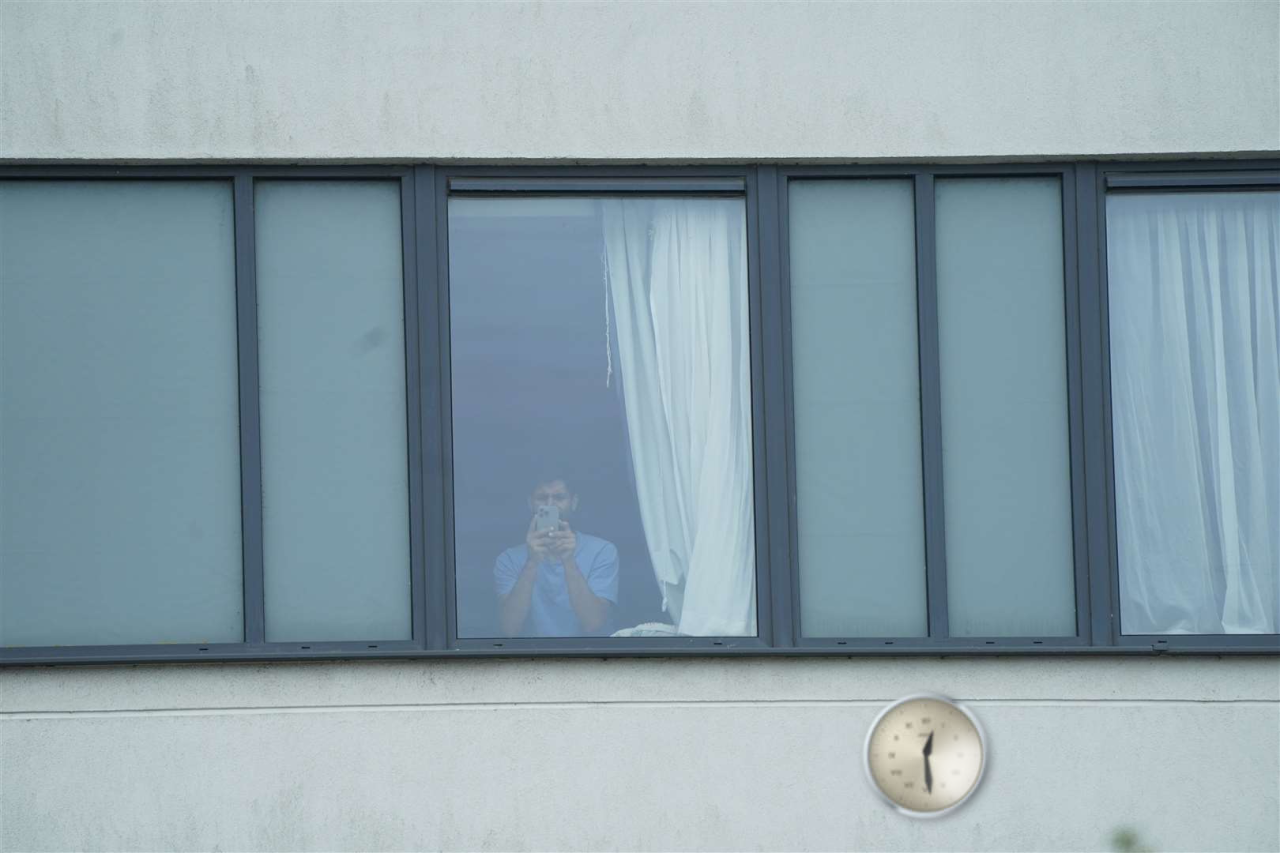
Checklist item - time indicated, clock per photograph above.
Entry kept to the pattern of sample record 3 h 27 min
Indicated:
12 h 29 min
